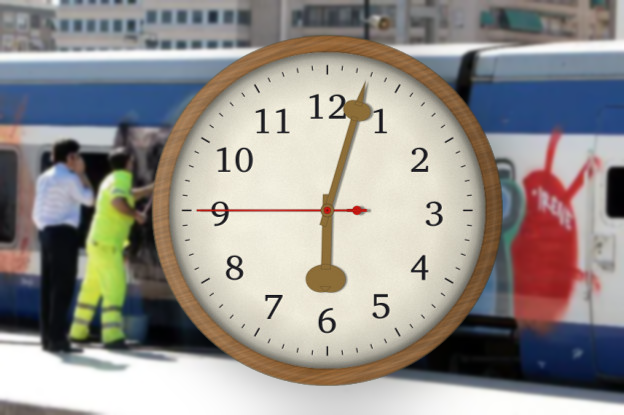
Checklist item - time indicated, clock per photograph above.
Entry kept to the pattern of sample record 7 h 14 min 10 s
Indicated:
6 h 02 min 45 s
